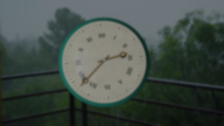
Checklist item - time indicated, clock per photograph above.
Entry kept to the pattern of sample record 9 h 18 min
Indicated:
2 h 38 min
